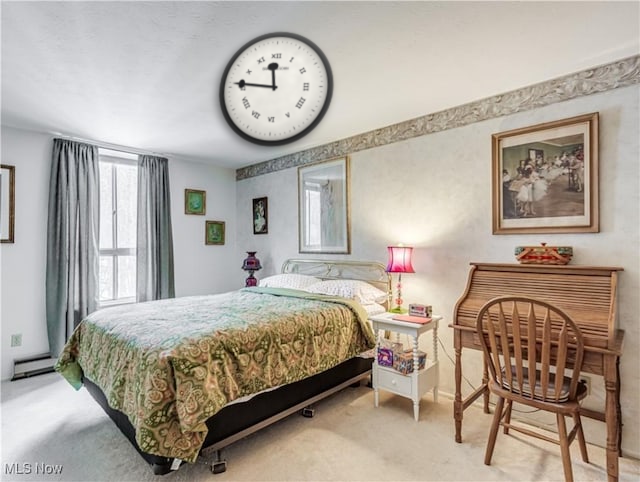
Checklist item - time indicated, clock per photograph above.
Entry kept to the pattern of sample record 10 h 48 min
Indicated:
11 h 46 min
